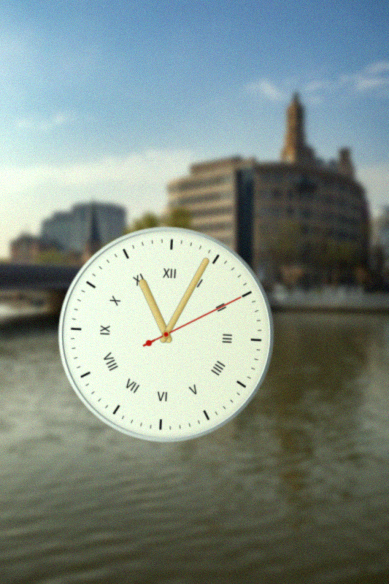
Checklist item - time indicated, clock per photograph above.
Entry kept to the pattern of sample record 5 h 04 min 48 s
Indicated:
11 h 04 min 10 s
